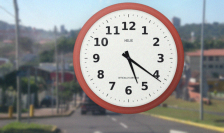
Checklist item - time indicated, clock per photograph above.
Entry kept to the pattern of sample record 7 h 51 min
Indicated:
5 h 21 min
